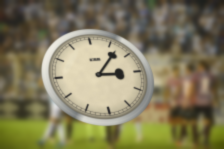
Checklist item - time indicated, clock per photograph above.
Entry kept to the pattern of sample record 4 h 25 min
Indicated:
3 h 07 min
